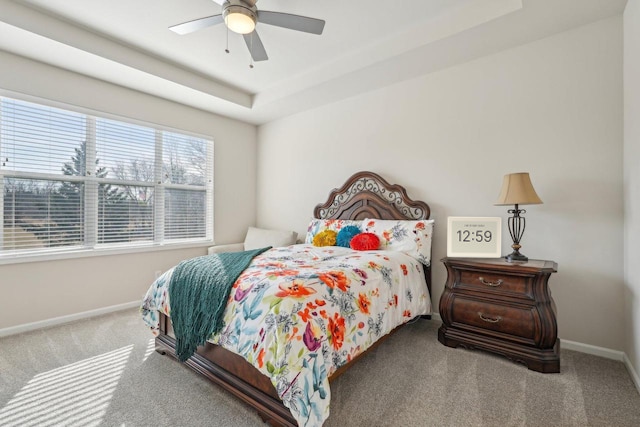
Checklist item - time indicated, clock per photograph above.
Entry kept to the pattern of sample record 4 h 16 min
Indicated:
12 h 59 min
